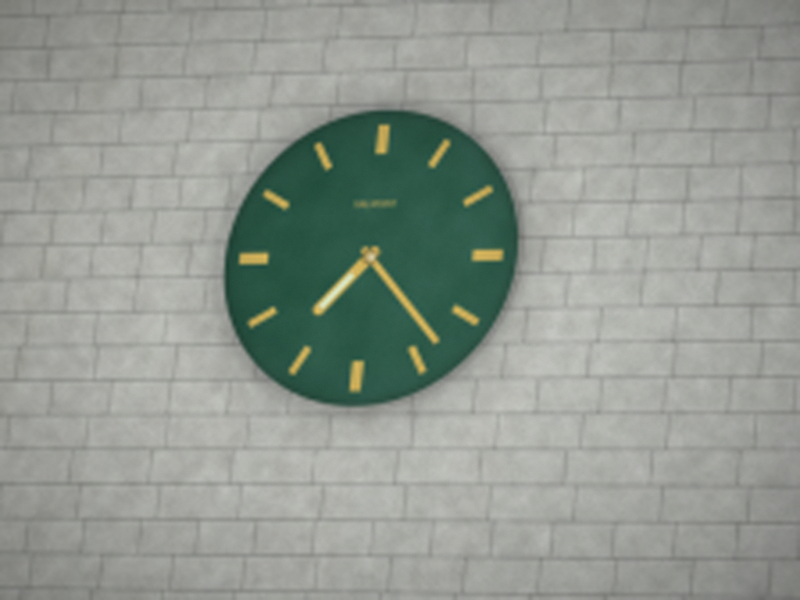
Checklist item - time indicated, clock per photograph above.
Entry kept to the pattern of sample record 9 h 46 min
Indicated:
7 h 23 min
